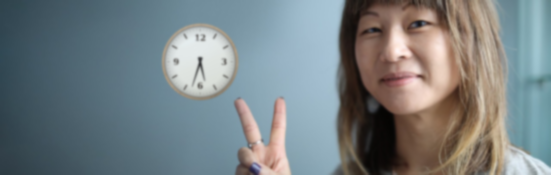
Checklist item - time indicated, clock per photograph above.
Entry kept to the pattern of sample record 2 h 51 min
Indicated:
5 h 33 min
